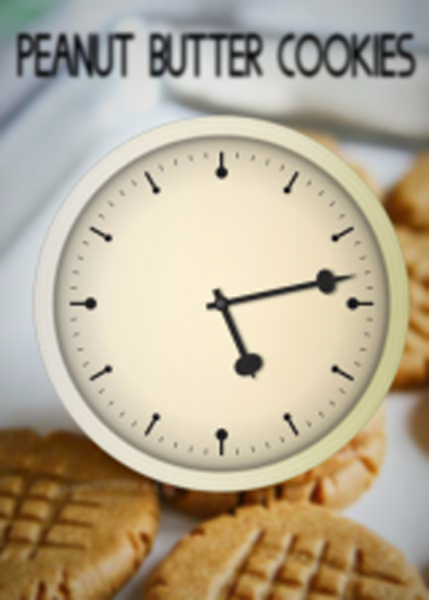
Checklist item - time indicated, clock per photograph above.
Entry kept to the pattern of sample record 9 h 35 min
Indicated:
5 h 13 min
